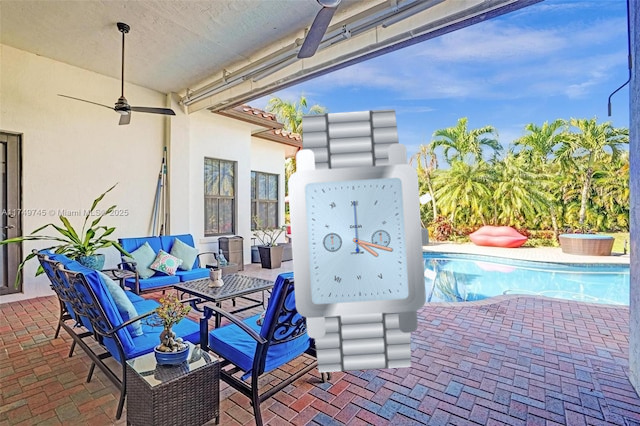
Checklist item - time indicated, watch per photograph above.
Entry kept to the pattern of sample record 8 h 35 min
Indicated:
4 h 18 min
